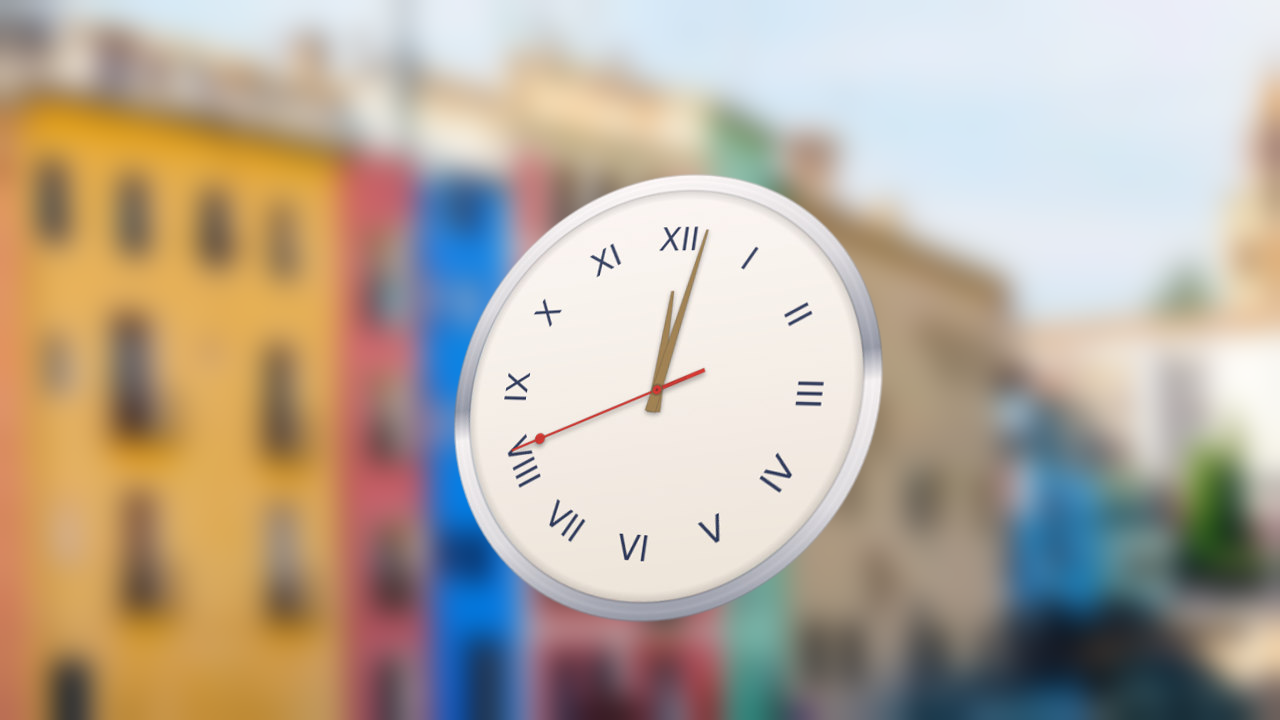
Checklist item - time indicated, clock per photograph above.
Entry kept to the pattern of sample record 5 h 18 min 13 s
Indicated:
12 h 01 min 41 s
